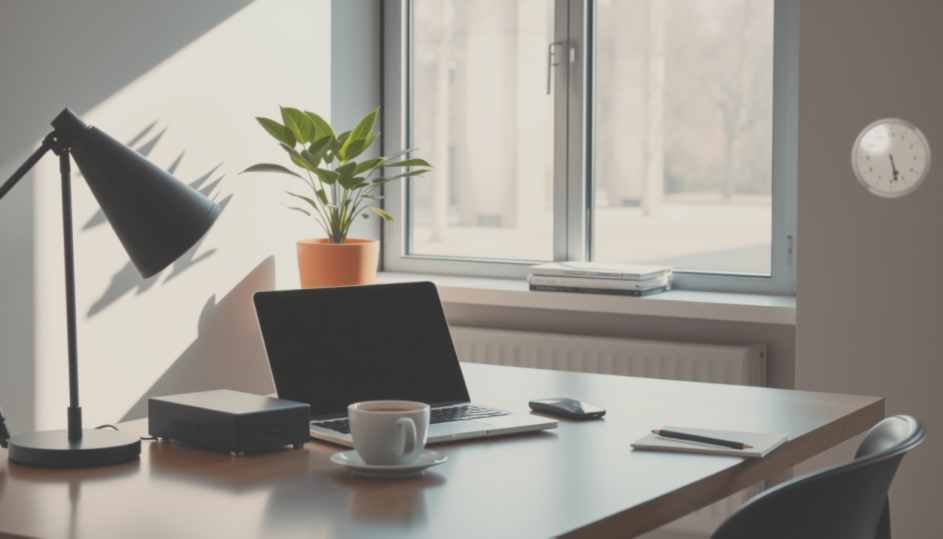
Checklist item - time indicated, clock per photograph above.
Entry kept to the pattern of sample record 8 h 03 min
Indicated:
5 h 28 min
